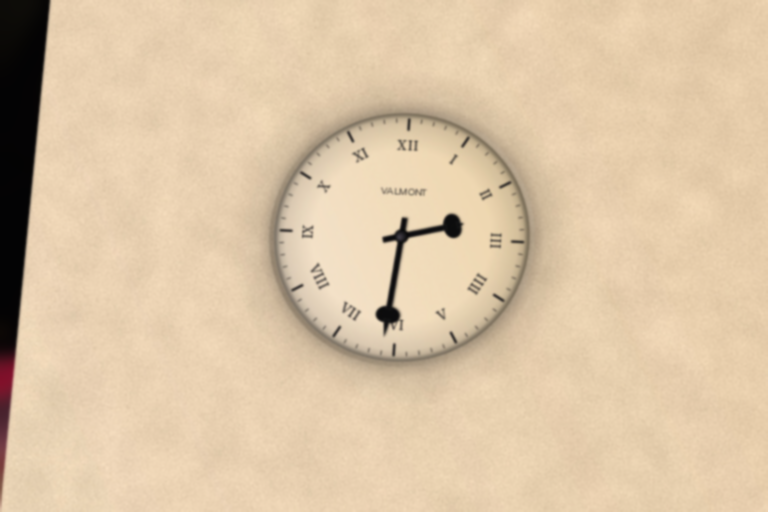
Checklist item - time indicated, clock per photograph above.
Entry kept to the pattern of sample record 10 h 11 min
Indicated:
2 h 31 min
